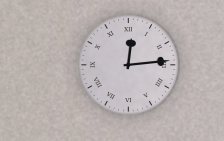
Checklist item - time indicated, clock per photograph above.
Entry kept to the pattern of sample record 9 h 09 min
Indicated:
12 h 14 min
